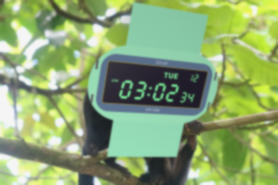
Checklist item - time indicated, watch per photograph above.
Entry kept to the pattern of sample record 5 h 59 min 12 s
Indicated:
3 h 02 min 34 s
